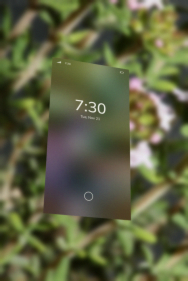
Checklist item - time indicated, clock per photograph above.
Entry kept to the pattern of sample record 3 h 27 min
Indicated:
7 h 30 min
